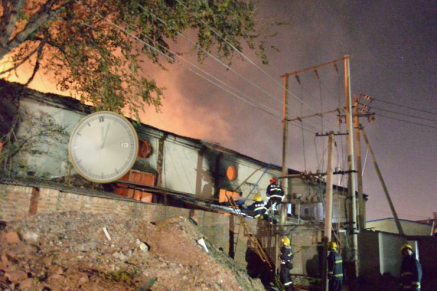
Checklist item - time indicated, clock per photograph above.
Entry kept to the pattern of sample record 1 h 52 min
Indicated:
12 h 03 min
